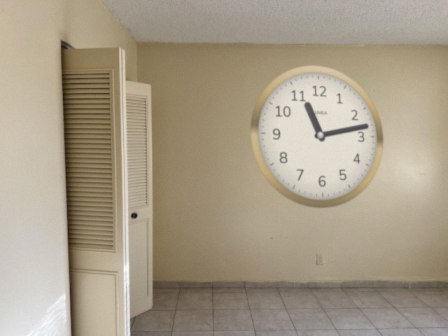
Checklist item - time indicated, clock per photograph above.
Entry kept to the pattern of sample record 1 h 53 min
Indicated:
11 h 13 min
